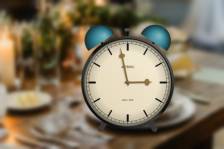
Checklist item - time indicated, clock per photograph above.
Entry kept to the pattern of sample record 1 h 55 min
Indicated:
2 h 58 min
